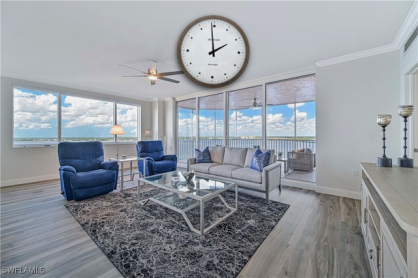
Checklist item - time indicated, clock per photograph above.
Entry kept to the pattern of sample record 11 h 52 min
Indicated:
1 h 59 min
